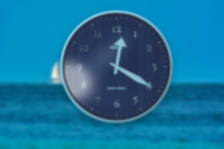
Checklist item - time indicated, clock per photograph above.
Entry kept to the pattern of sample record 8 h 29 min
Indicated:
12 h 20 min
